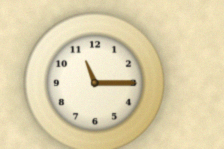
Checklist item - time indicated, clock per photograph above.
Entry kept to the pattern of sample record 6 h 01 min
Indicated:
11 h 15 min
